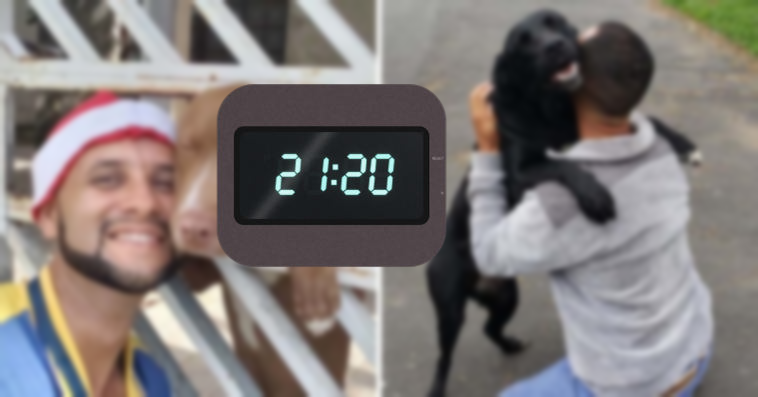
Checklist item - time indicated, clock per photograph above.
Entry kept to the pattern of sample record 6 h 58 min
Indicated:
21 h 20 min
